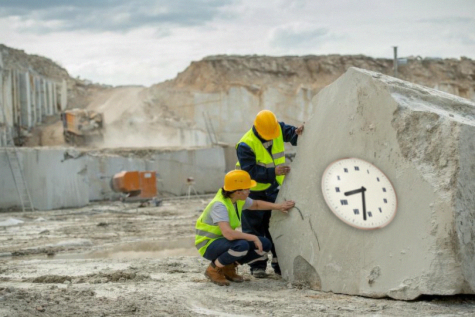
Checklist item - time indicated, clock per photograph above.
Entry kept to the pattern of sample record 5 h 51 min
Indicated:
8 h 32 min
